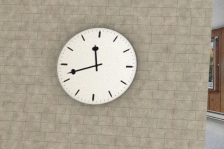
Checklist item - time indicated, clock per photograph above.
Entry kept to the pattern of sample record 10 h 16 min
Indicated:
11 h 42 min
